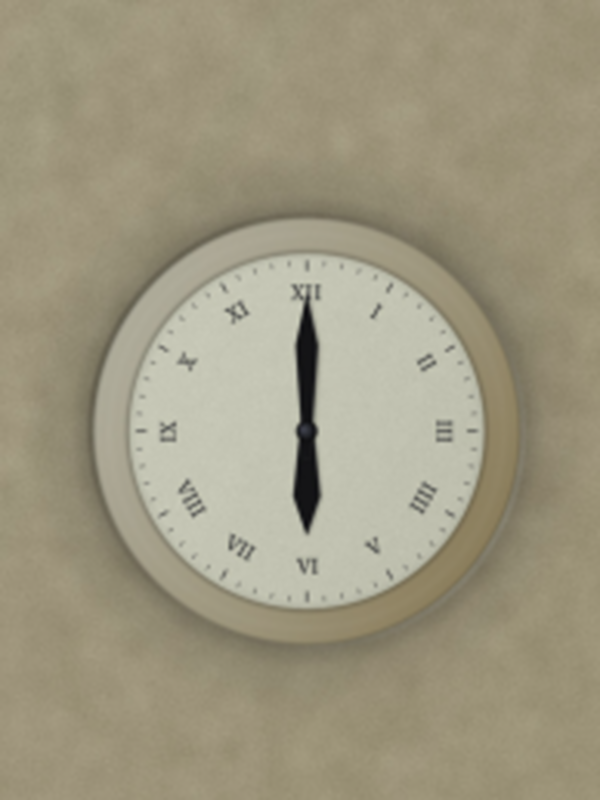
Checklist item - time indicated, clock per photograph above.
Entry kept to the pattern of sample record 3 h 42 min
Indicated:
6 h 00 min
